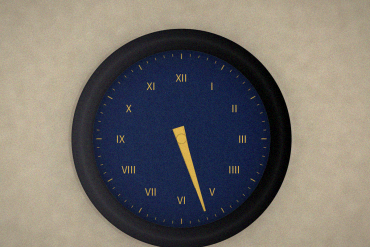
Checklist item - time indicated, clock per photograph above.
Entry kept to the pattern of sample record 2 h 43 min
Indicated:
5 h 27 min
